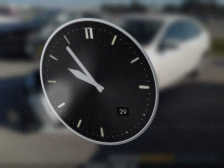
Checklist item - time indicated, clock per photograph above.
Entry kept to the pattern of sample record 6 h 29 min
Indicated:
9 h 54 min
